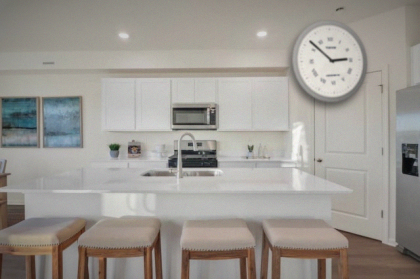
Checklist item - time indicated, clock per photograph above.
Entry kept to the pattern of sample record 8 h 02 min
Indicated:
2 h 52 min
